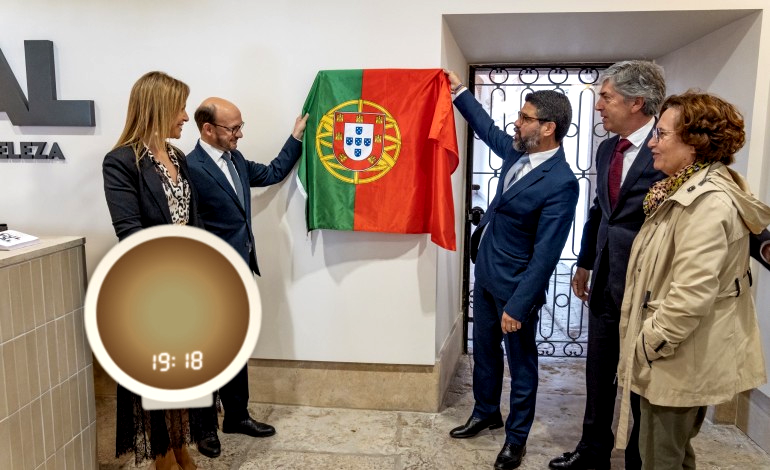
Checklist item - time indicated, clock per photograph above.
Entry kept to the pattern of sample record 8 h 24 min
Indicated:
19 h 18 min
